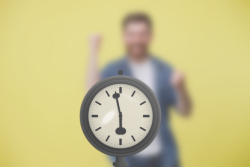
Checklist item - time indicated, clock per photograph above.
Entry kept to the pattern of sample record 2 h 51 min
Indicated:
5 h 58 min
